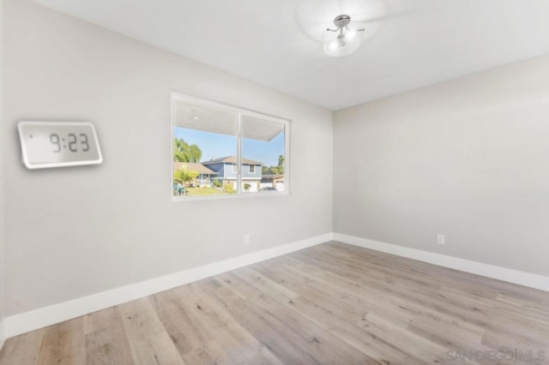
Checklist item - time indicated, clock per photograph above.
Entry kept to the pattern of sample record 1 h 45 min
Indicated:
9 h 23 min
